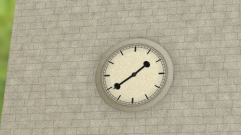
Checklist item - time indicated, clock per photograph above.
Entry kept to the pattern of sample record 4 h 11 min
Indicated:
1 h 39 min
